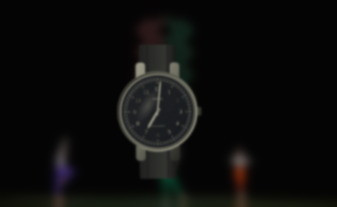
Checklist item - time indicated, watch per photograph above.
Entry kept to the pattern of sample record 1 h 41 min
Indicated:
7 h 01 min
